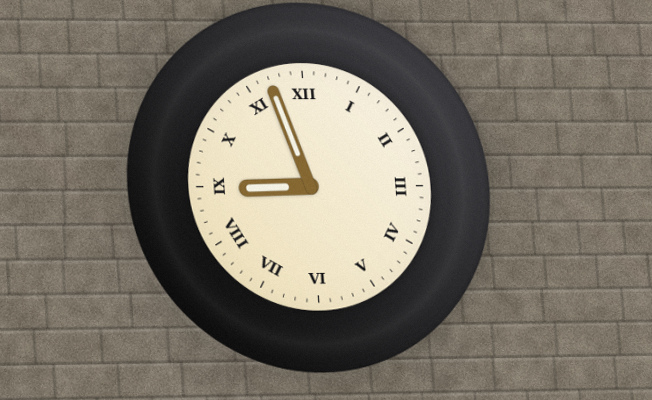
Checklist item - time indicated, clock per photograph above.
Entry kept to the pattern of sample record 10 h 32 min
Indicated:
8 h 57 min
